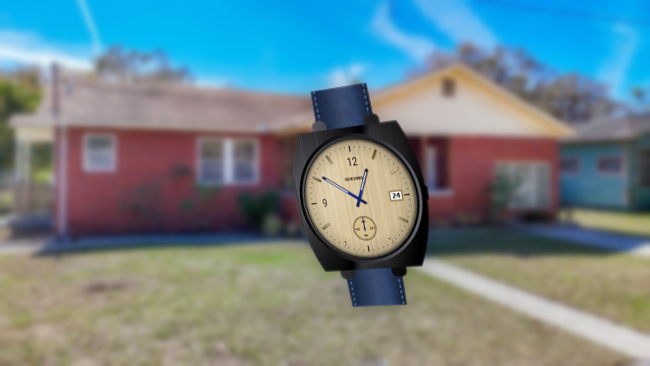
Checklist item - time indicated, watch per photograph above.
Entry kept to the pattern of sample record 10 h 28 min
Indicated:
12 h 51 min
